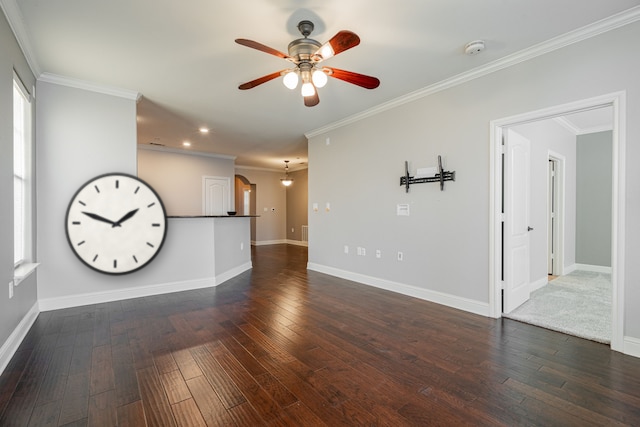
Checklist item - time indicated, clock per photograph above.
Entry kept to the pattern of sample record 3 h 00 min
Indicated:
1 h 48 min
